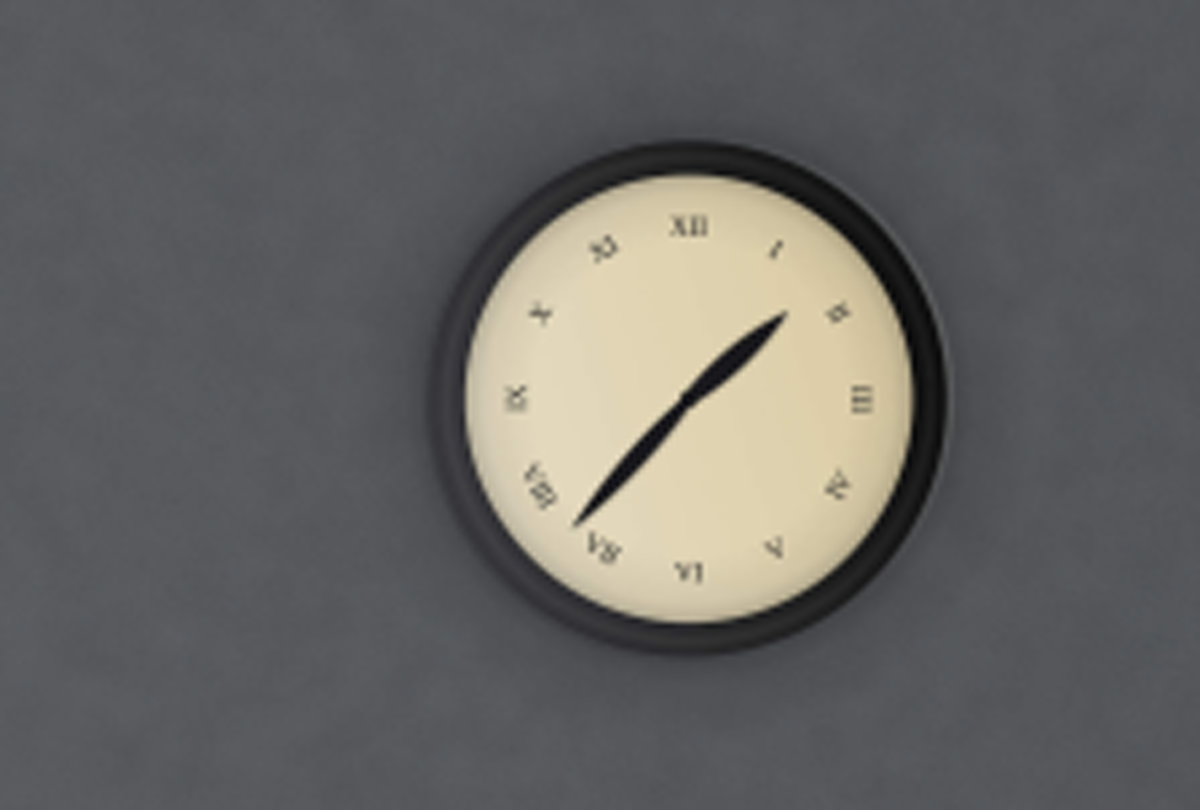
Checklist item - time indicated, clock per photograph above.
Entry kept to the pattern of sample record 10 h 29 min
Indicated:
1 h 37 min
